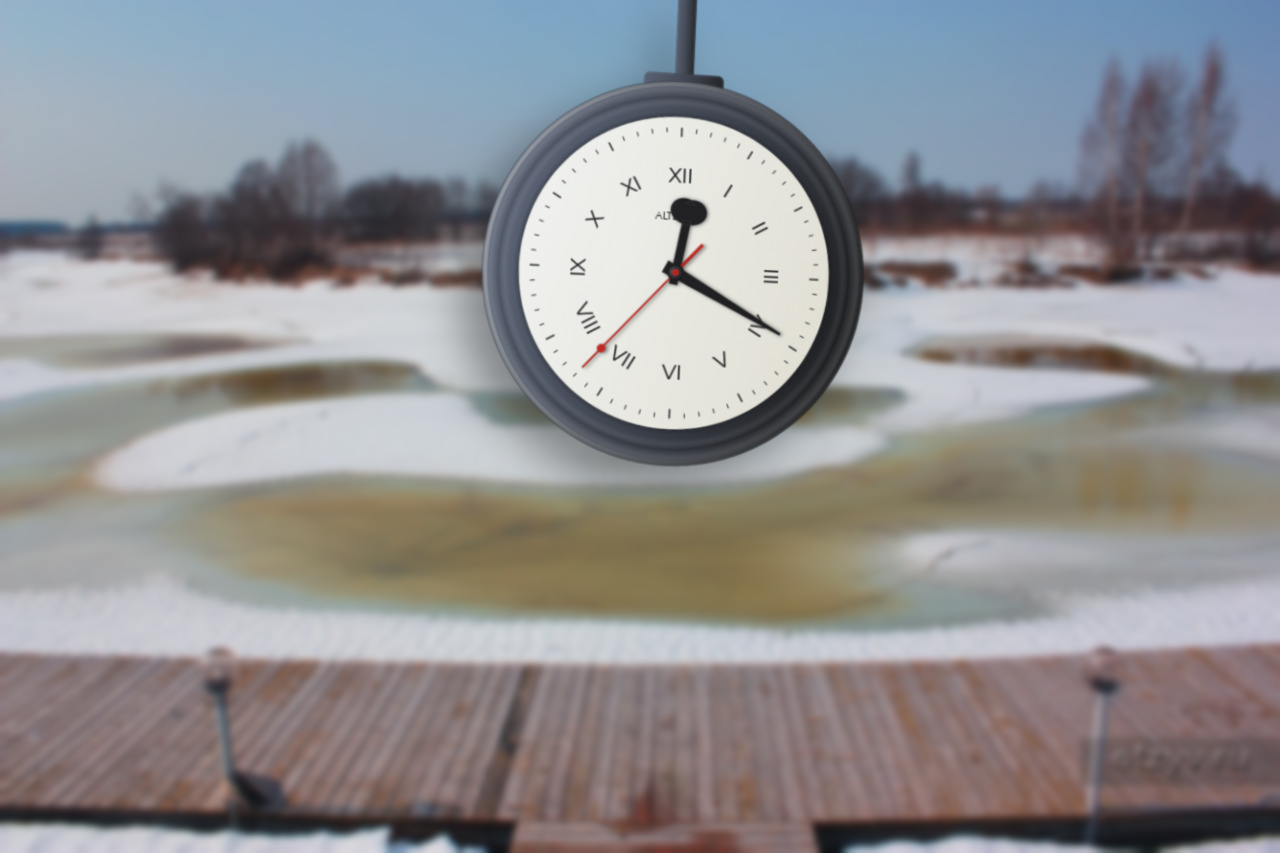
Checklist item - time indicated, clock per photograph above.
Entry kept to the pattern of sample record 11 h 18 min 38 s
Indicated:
12 h 19 min 37 s
